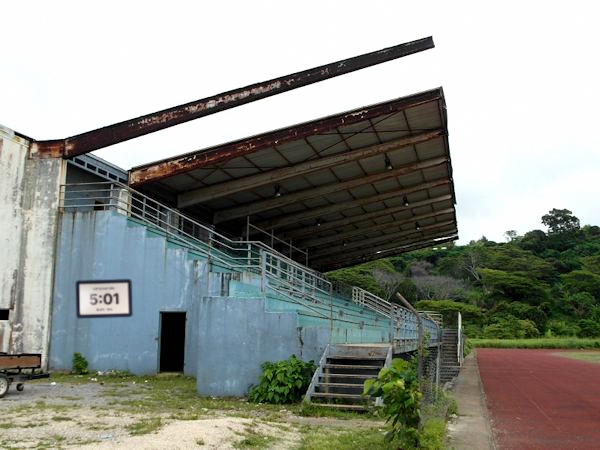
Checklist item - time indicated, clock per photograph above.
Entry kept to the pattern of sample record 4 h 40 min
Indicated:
5 h 01 min
